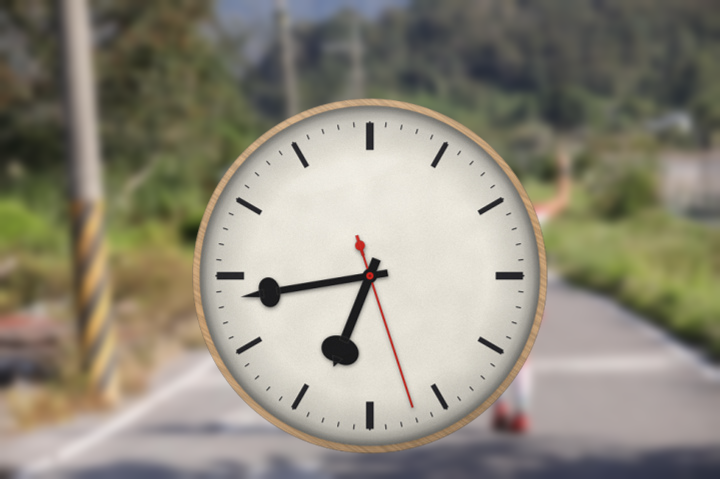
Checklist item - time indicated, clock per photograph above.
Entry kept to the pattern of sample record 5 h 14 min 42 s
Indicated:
6 h 43 min 27 s
